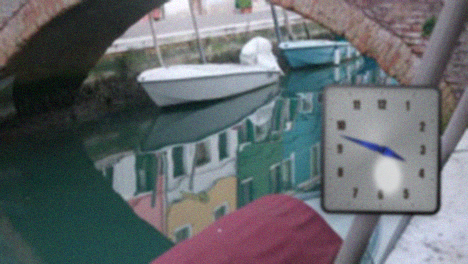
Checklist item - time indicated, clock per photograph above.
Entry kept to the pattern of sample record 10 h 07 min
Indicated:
3 h 48 min
